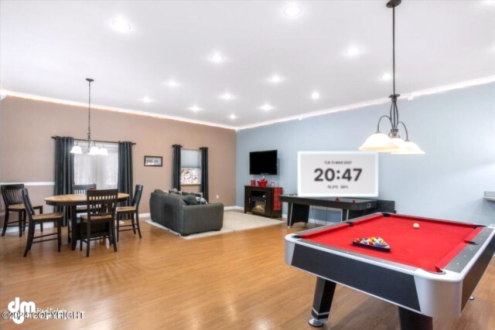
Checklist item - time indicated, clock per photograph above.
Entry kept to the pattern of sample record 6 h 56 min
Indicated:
20 h 47 min
